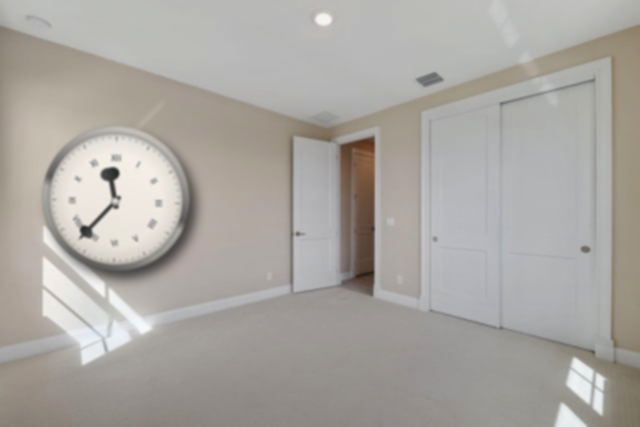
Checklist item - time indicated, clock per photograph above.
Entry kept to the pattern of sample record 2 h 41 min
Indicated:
11 h 37 min
